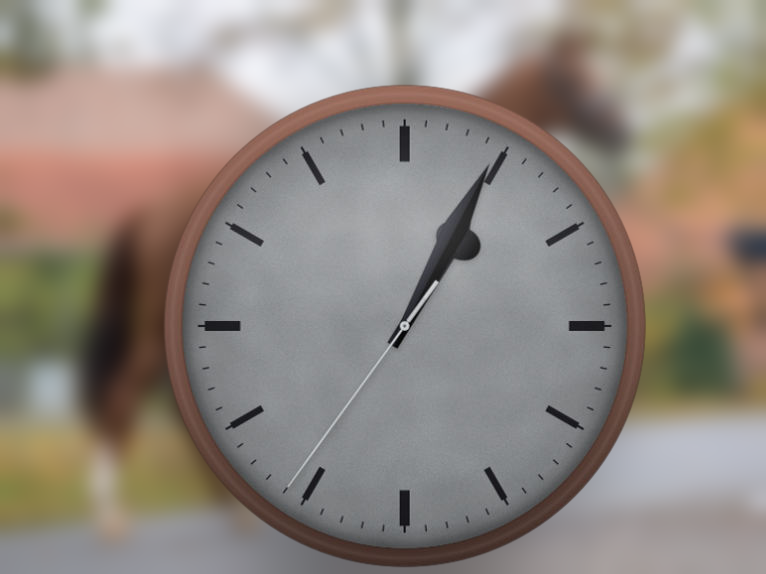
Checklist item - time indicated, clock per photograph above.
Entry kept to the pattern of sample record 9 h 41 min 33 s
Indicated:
1 h 04 min 36 s
